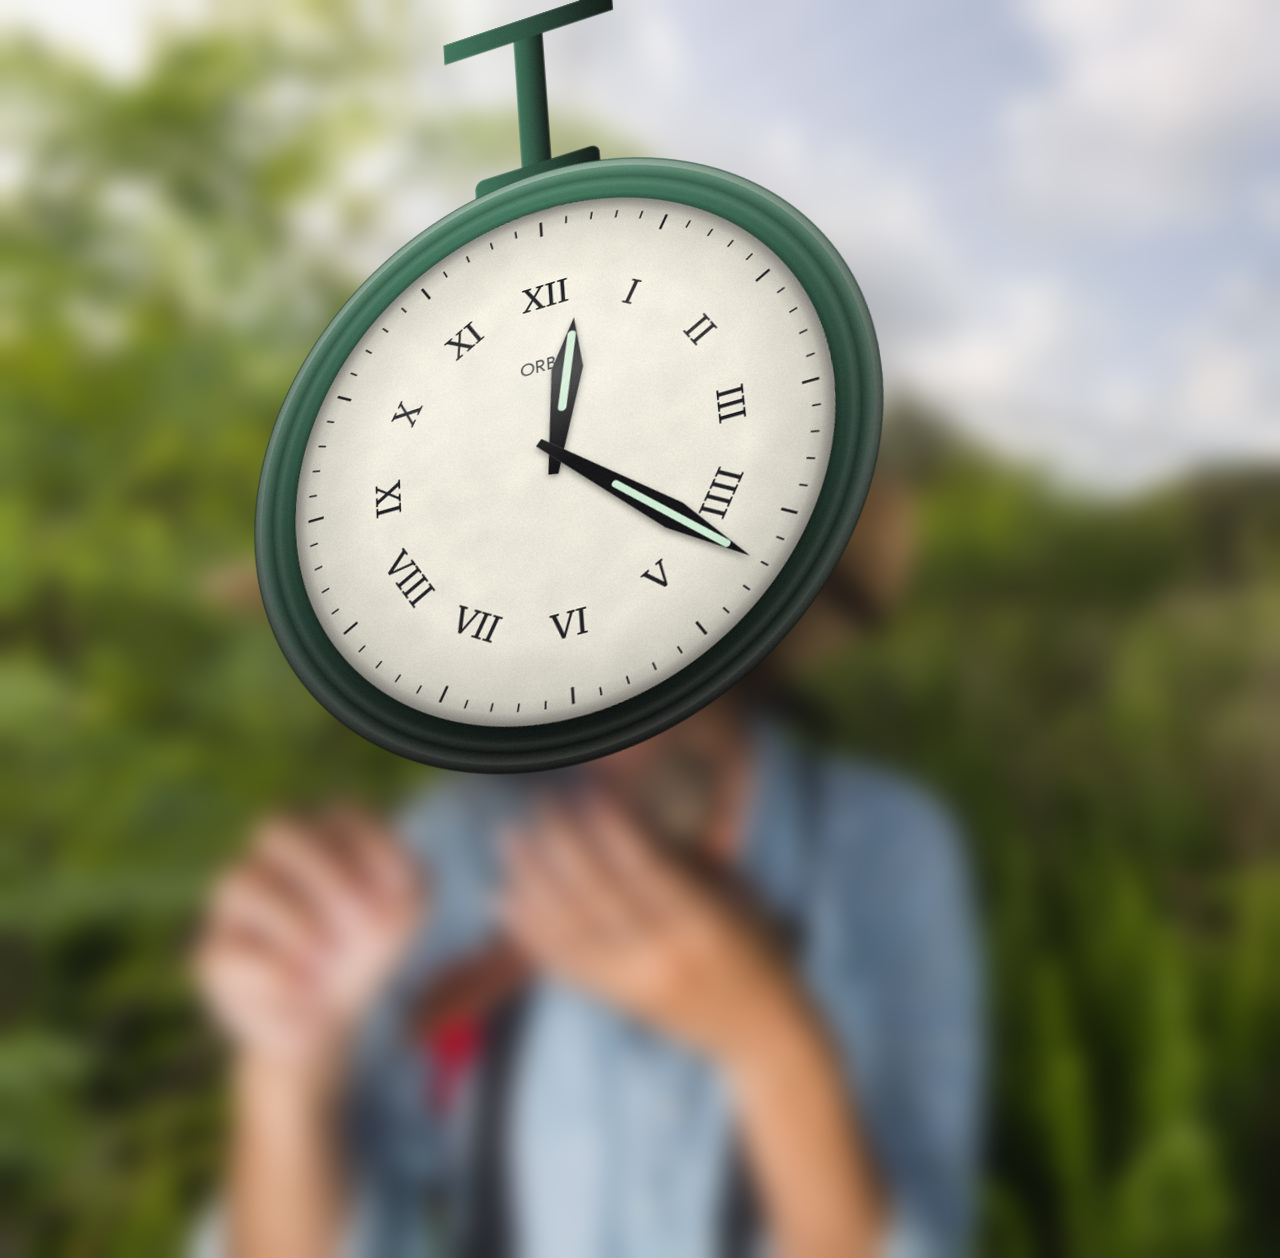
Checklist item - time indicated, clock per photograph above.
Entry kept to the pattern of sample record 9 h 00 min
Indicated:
12 h 22 min
